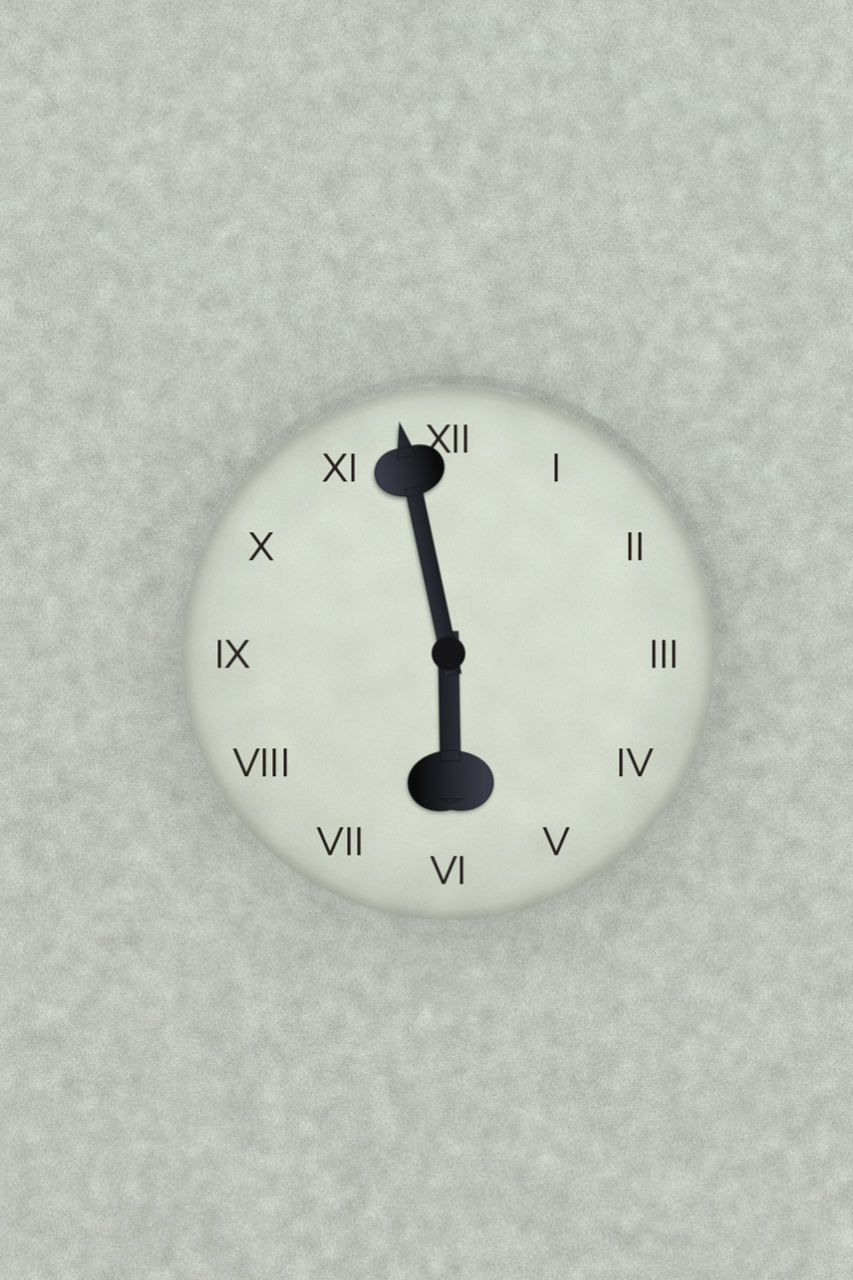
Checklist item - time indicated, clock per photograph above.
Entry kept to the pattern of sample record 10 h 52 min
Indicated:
5 h 58 min
